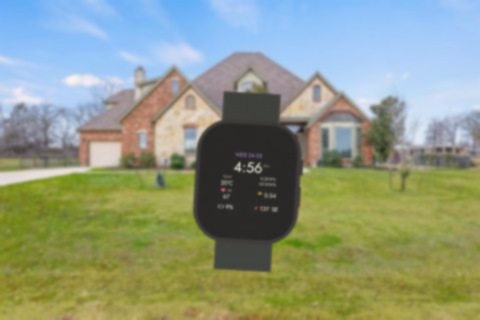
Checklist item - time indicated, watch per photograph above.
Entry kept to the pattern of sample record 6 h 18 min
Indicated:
4 h 56 min
